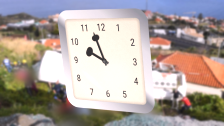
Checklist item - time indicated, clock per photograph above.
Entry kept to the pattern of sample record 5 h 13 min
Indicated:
9 h 57 min
